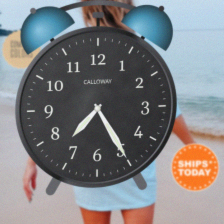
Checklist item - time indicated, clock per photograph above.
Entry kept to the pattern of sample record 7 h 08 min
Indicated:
7 h 25 min
